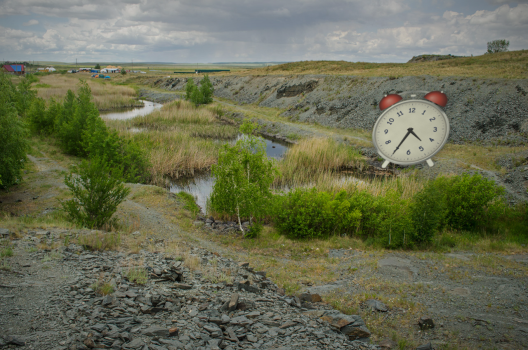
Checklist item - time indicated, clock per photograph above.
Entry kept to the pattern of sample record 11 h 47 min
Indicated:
4 h 35 min
